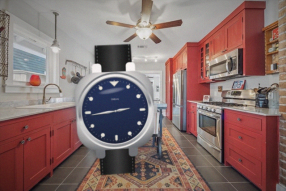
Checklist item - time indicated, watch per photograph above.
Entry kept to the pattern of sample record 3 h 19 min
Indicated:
2 h 44 min
